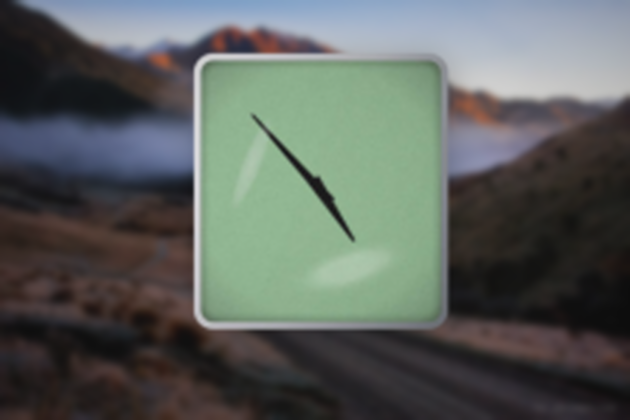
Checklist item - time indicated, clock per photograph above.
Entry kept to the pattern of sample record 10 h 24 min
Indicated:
4 h 53 min
